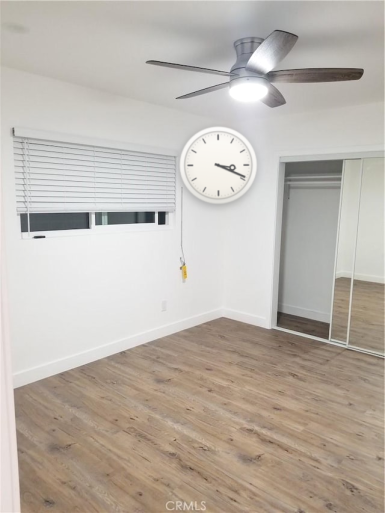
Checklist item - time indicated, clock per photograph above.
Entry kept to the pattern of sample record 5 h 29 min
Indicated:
3 h 19 min
